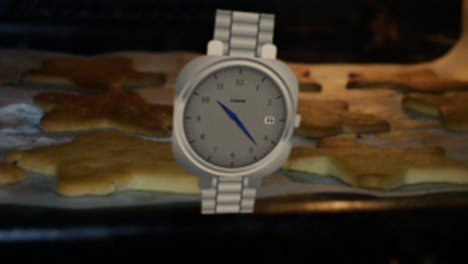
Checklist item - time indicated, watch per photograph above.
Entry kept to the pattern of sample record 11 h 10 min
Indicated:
10 h 23 min
